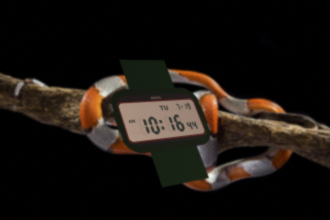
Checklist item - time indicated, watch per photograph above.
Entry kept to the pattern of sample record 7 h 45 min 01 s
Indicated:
10 h 16 min 44 s
